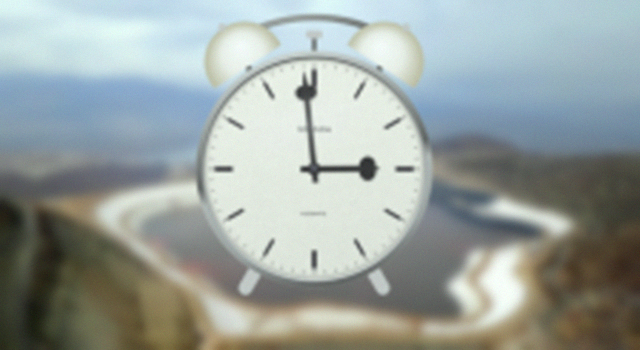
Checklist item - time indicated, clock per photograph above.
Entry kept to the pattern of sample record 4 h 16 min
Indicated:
2 h 59 min
